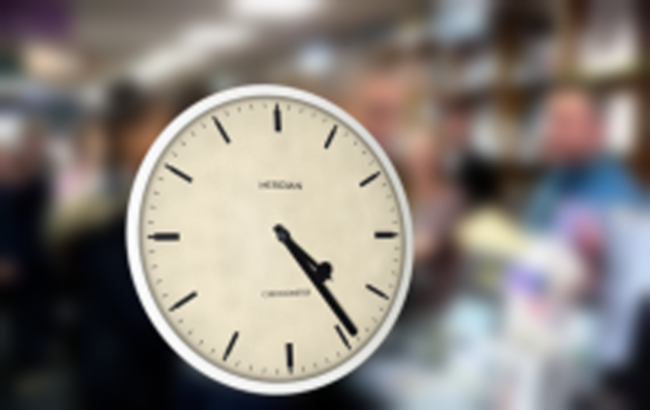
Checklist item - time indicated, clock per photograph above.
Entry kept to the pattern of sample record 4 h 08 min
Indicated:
4 h 24 min
